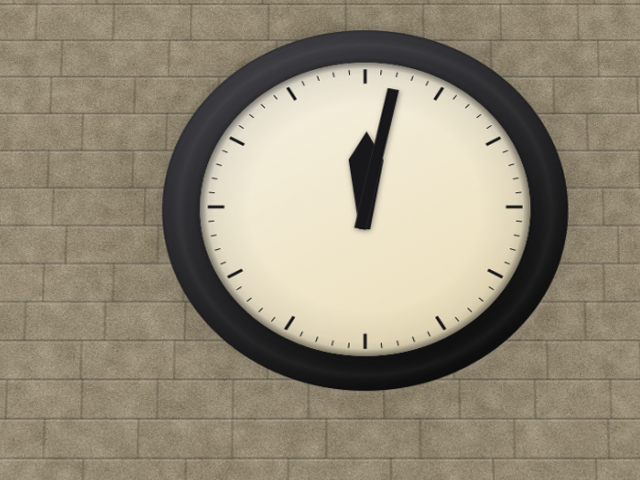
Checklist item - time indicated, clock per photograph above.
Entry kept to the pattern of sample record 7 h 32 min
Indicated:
12 h 02 min
